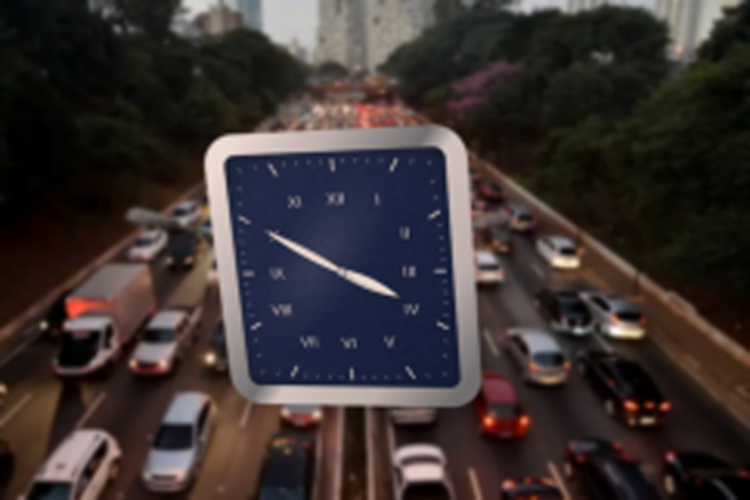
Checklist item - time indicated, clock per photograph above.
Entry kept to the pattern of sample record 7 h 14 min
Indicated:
3 h 50 min
